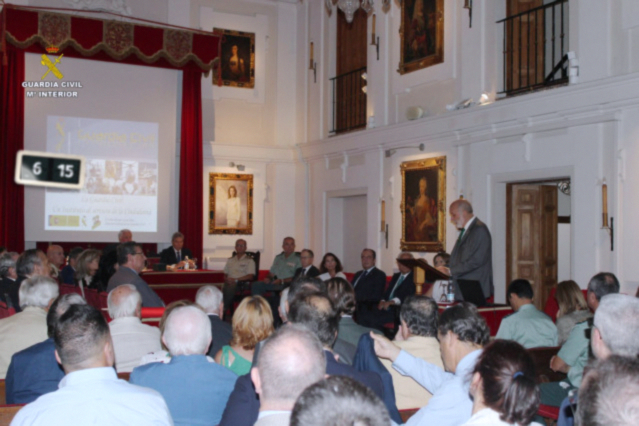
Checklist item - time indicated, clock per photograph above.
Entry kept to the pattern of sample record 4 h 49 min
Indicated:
6 h 15 min
